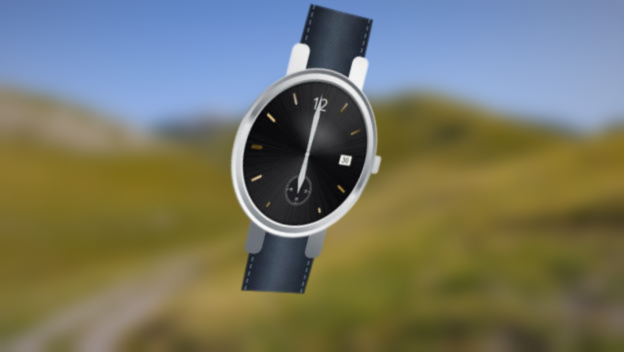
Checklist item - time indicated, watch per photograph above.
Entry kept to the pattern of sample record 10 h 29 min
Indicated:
6 h 00 min
